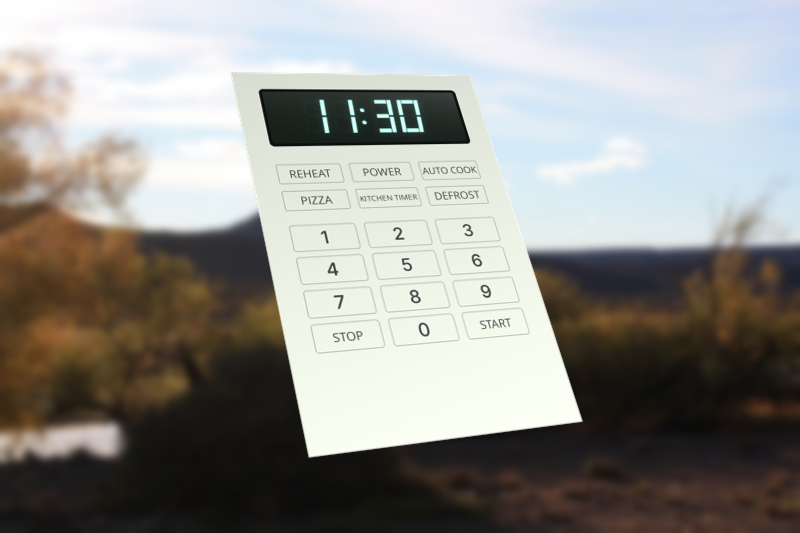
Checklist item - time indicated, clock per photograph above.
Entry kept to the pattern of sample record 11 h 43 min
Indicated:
11 h 30 min
